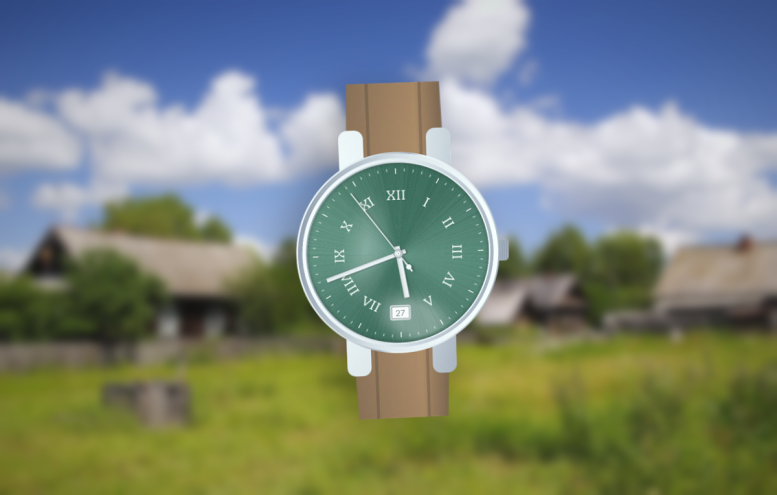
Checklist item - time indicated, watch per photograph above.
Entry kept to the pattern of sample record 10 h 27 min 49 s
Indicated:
5 h 41 min 54 s
